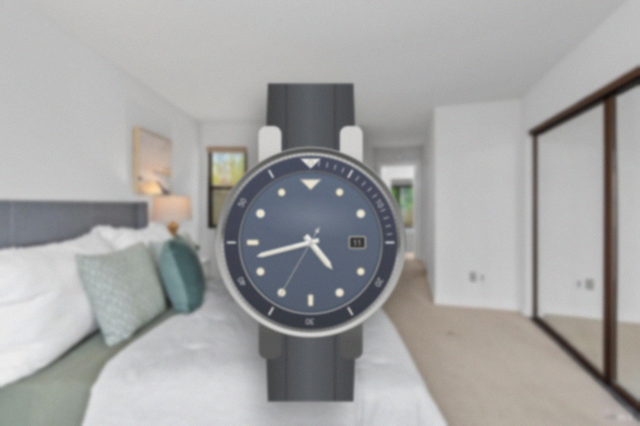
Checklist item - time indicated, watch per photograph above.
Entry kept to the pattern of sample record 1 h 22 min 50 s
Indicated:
4 h 42 min 35 s
